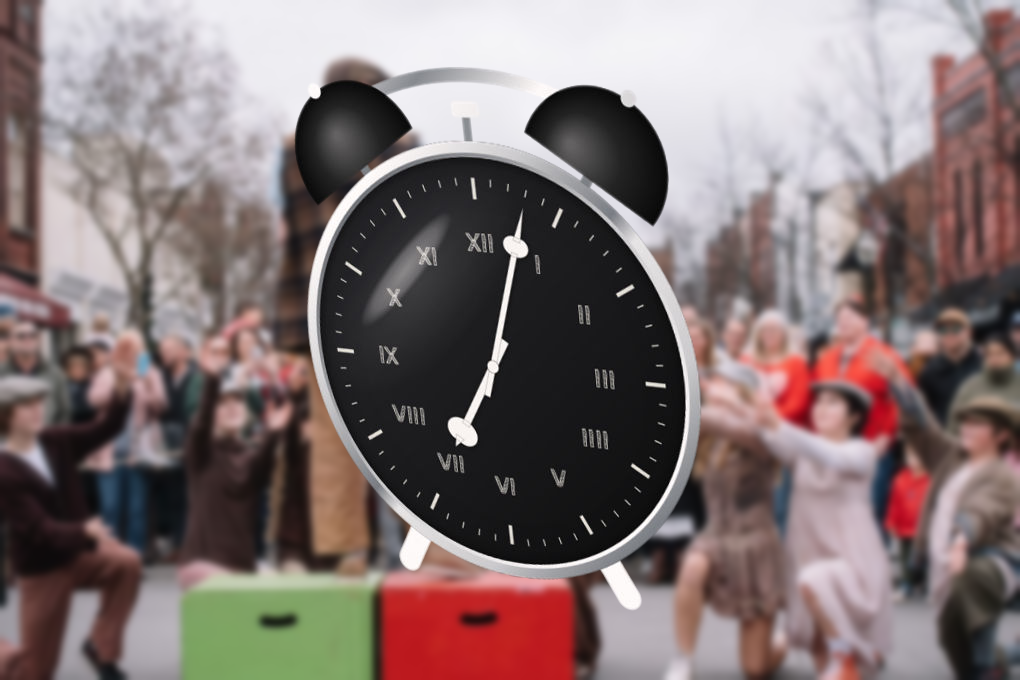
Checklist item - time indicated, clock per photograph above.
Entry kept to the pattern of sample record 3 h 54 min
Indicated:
7 h 03 min
